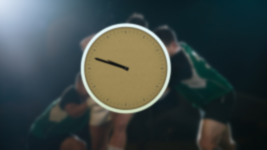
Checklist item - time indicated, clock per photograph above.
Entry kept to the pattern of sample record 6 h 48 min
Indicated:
9 h 48 min
